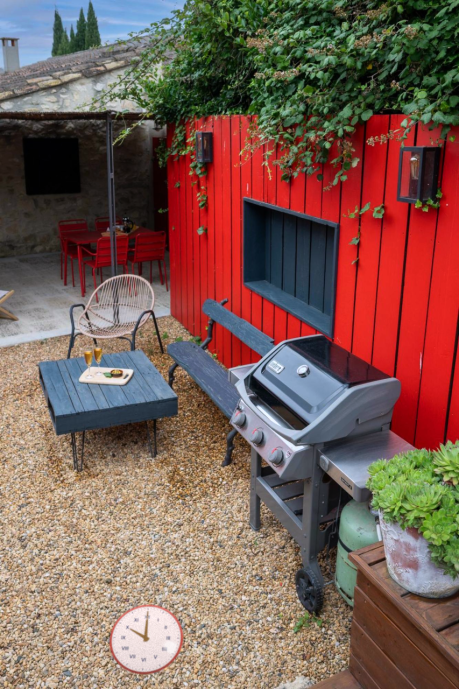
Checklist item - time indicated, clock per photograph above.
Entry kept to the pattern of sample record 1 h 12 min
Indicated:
10 h 00 min
